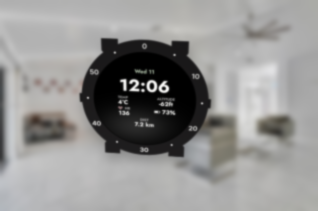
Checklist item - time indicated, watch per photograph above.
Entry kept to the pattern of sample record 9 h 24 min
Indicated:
12 h 06 min
